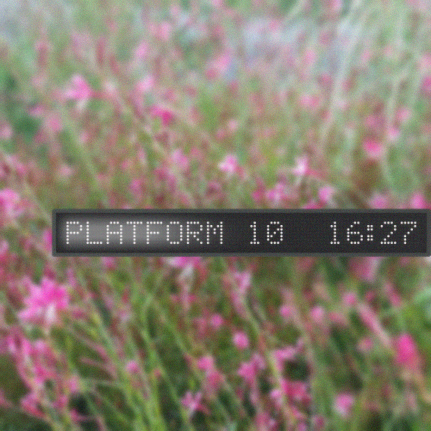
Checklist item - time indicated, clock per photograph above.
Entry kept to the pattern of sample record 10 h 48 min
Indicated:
16 h 27 min
